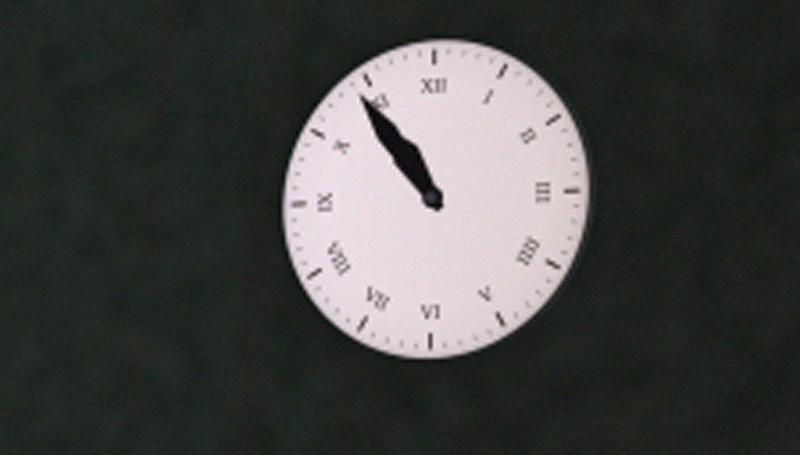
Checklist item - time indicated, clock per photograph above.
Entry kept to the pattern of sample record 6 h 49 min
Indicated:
10 h 54 min
